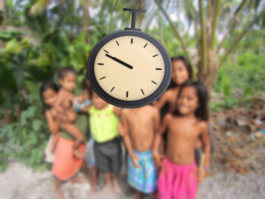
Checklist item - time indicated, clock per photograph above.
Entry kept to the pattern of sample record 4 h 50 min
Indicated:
9 h 49 min
